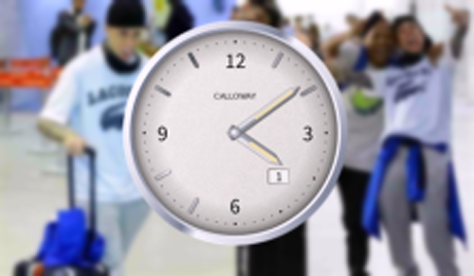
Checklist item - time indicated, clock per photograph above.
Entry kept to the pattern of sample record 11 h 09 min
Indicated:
4 h 09 min
